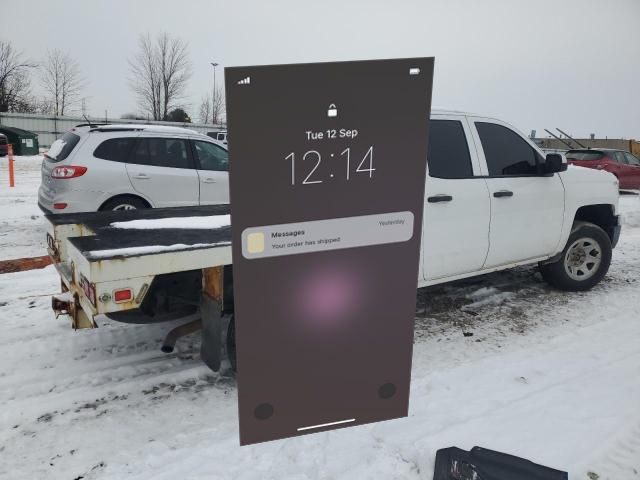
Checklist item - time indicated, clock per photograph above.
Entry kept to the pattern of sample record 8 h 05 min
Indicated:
12 h 14 min
